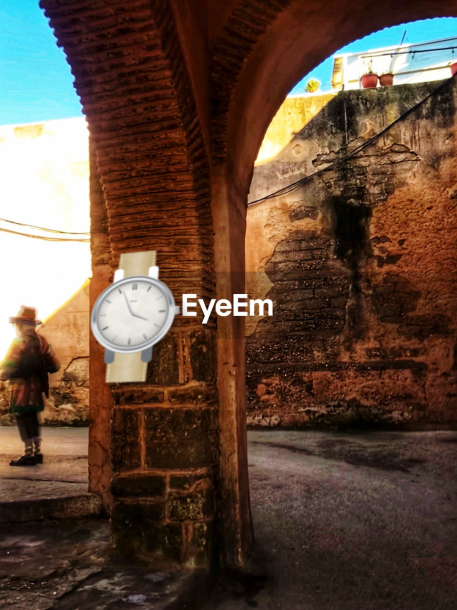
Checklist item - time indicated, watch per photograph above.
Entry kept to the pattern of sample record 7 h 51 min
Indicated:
3 h 56 min
